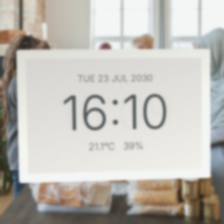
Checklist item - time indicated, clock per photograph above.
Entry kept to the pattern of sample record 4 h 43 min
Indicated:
16 h 10 min
